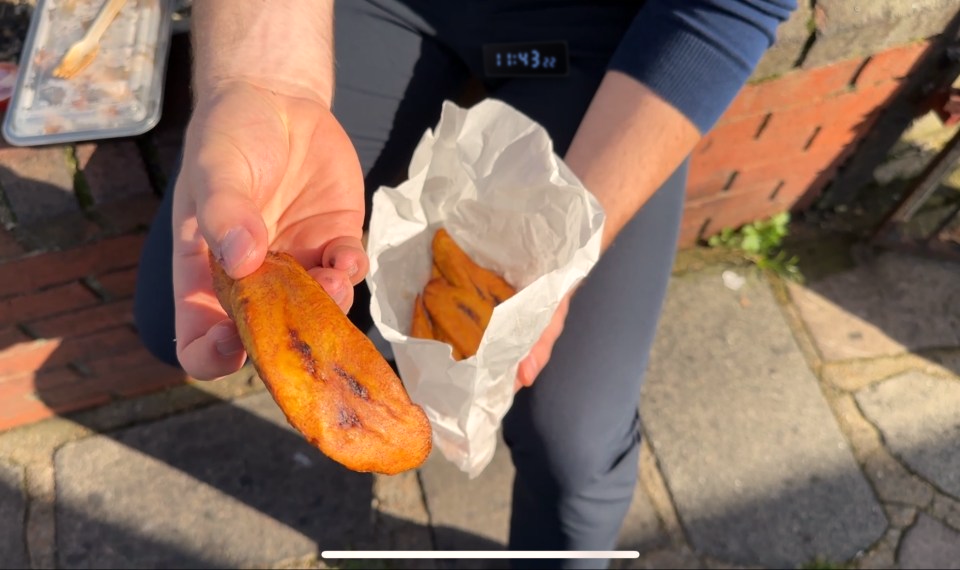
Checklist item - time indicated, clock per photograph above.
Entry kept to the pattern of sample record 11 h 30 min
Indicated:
11 h 43 min
